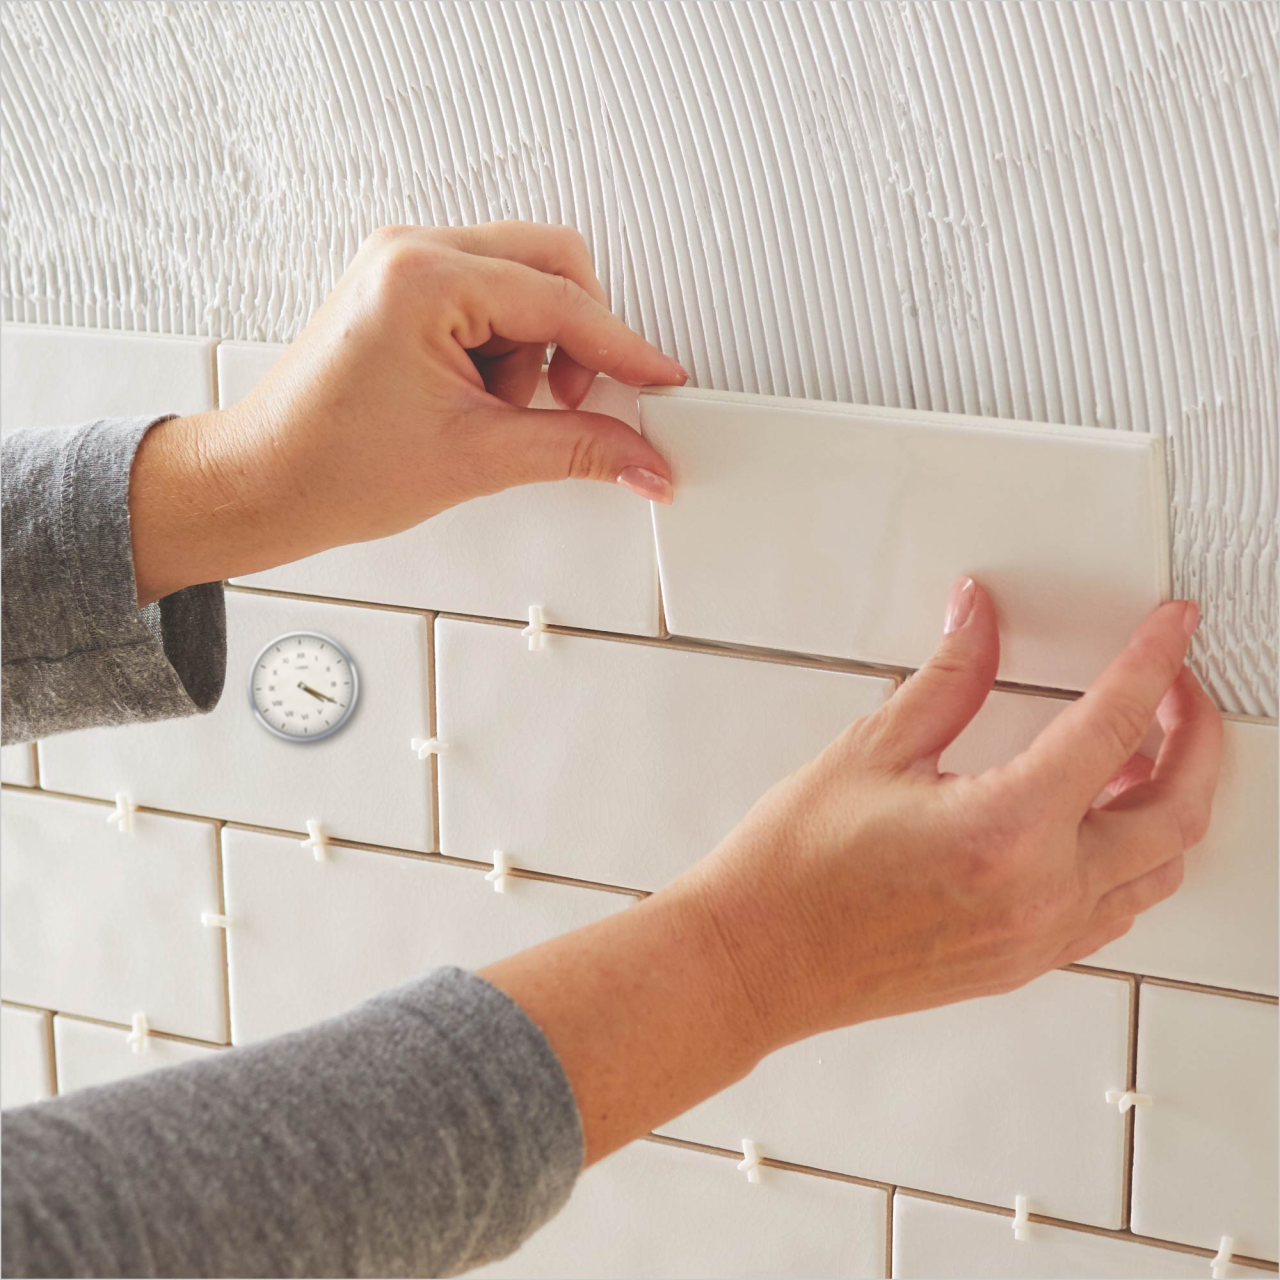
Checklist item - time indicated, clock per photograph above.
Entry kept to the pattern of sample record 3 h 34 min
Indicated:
4 h 20 min
